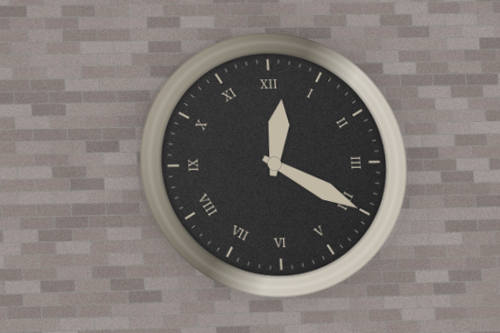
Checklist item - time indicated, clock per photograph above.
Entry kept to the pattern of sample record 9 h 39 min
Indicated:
12 h 20 min
